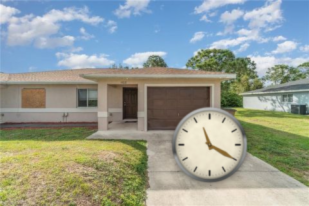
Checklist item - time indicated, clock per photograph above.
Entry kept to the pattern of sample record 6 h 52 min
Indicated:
11 h 20 min
